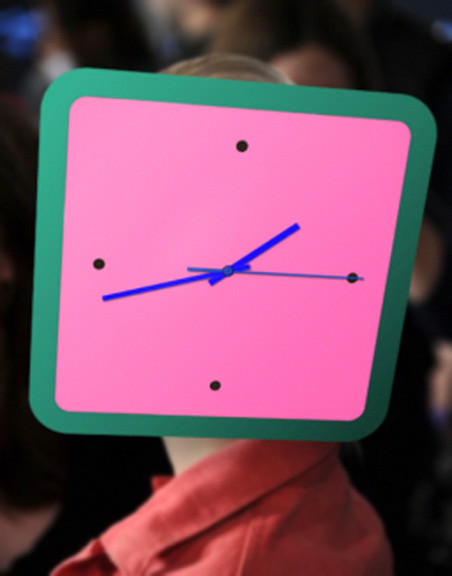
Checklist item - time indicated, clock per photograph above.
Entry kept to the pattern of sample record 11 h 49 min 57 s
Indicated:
1 h 42 min 15 s
